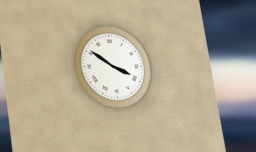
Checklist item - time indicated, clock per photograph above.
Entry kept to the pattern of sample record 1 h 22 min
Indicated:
3 h 51 min
